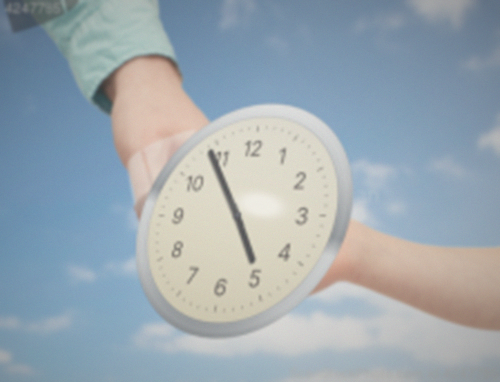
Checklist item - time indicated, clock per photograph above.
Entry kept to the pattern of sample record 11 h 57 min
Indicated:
4 h 54 min
